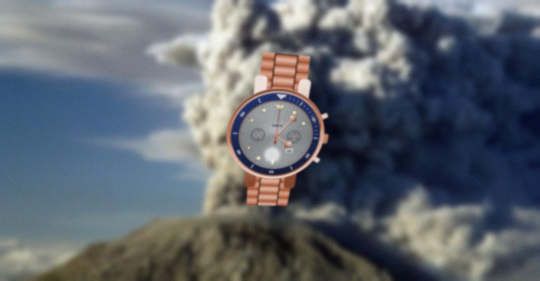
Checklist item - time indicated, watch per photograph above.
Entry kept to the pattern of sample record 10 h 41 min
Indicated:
4 h 06 min
